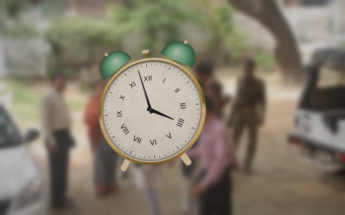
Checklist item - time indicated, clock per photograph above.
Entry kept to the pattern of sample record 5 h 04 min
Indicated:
3 h 58 min
